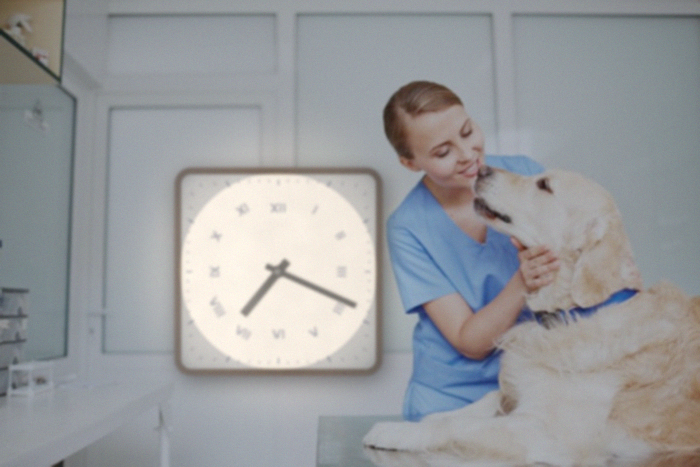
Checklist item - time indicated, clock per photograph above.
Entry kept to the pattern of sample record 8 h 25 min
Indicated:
7 h 19 min
